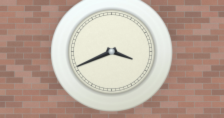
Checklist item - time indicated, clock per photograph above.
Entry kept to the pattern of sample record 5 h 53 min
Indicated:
3 h 41 min
